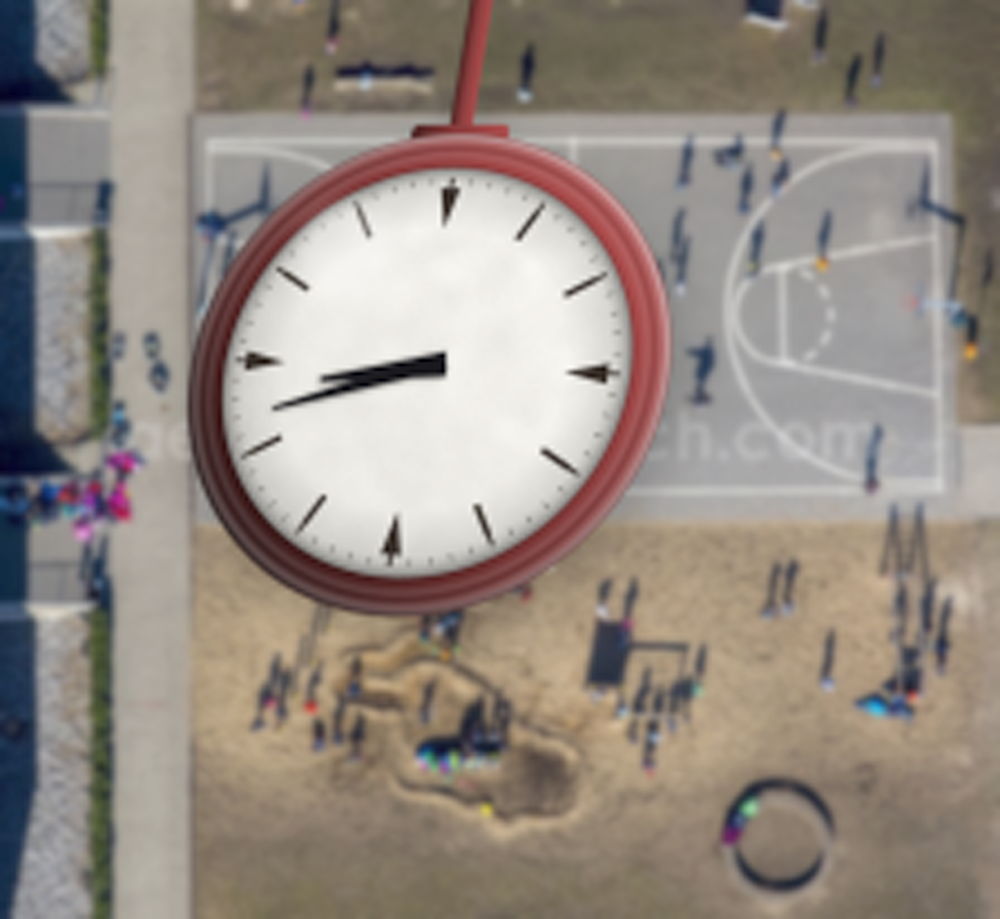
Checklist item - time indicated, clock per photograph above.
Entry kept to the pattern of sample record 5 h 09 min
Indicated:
8 h 42 min
